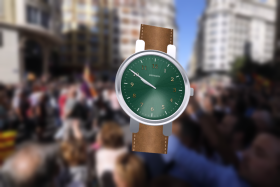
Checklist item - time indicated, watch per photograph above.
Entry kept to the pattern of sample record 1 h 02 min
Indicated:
9 h 50 min
